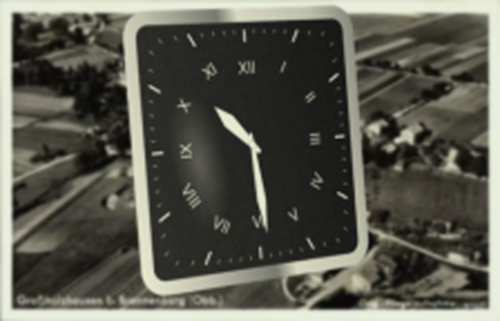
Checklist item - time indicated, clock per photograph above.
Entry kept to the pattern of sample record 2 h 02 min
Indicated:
10 h 29 min
